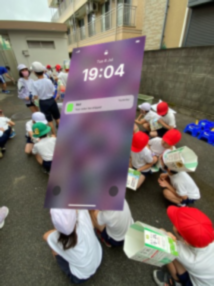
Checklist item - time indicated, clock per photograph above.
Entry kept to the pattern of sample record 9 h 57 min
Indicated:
19 h 04 min
